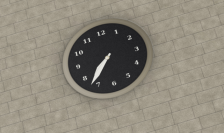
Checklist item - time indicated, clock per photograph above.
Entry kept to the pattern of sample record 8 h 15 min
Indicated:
7 h 37 min
